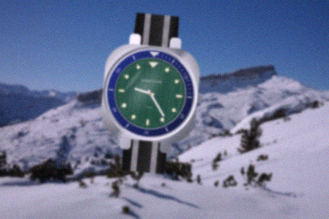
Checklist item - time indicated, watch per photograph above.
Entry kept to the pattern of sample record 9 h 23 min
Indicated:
9 h 24 min
